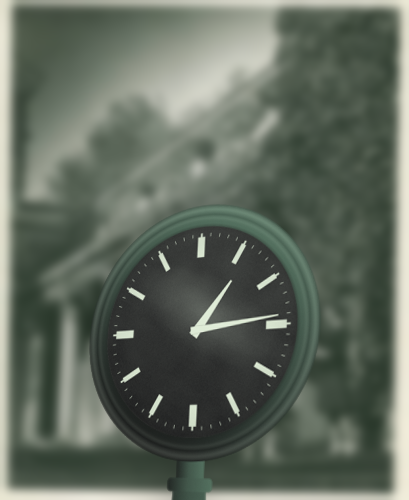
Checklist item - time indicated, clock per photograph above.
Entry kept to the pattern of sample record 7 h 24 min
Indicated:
1 h 14 min
